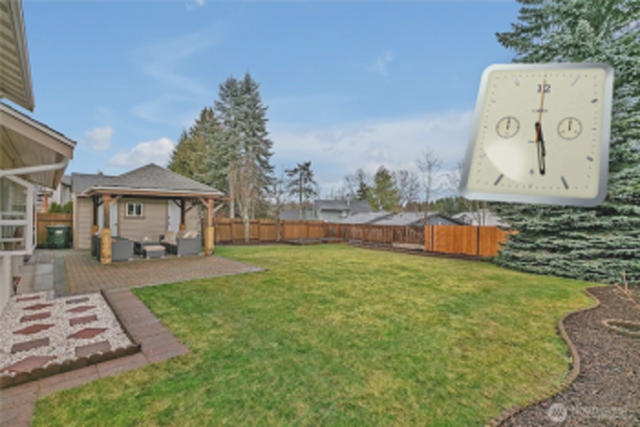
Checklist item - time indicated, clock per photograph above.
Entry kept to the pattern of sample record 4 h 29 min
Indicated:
5 h 28 min
